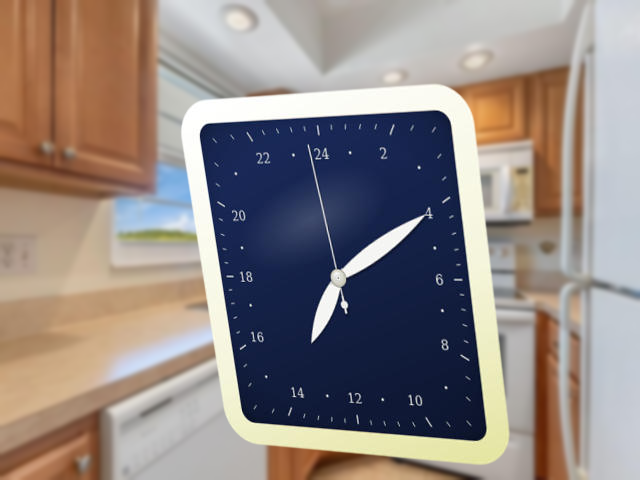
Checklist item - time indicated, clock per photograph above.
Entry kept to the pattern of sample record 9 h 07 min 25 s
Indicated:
14 h 09 min 59 s
